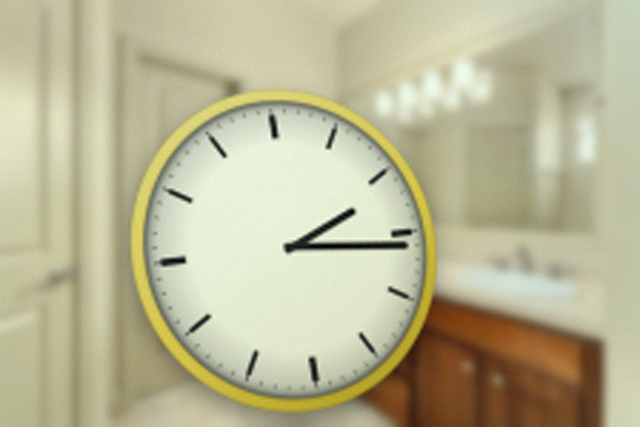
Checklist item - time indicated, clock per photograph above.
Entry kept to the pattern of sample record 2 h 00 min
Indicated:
2 h 16 min
